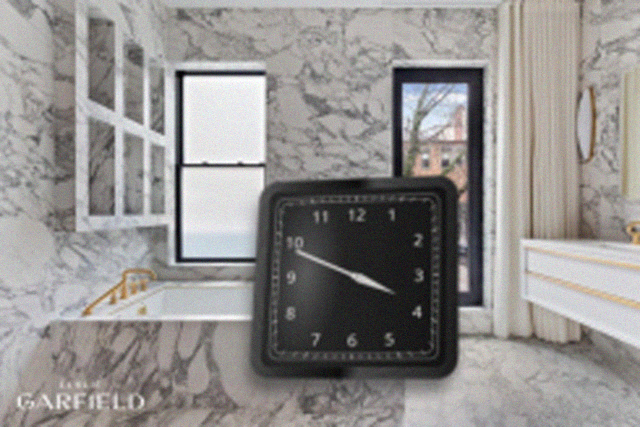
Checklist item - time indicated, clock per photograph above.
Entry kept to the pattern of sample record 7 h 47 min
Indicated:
3 h 49 min
